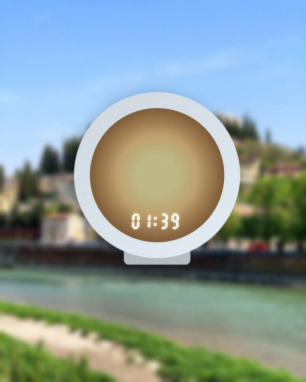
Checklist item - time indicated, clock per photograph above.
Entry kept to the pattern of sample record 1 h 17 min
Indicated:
1 h 39 min
